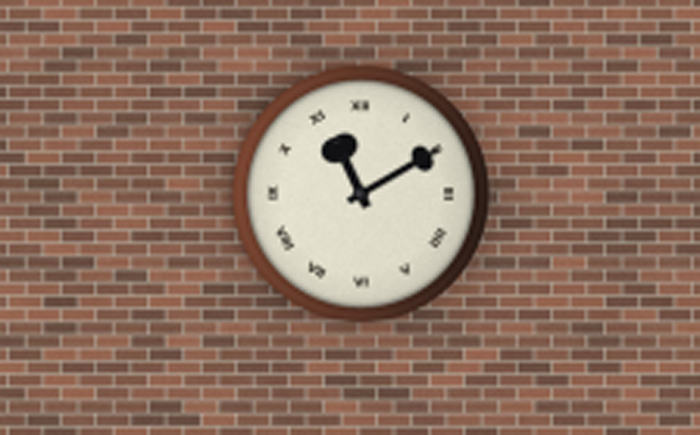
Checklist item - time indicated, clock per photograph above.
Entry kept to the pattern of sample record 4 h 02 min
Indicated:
11 h 10 min
